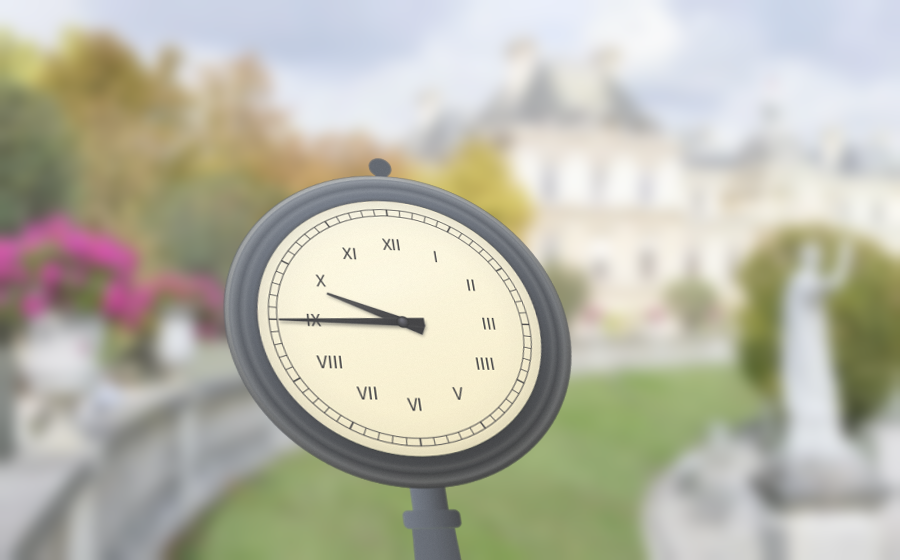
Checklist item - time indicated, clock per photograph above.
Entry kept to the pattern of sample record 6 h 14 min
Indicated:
9 h 45 min
